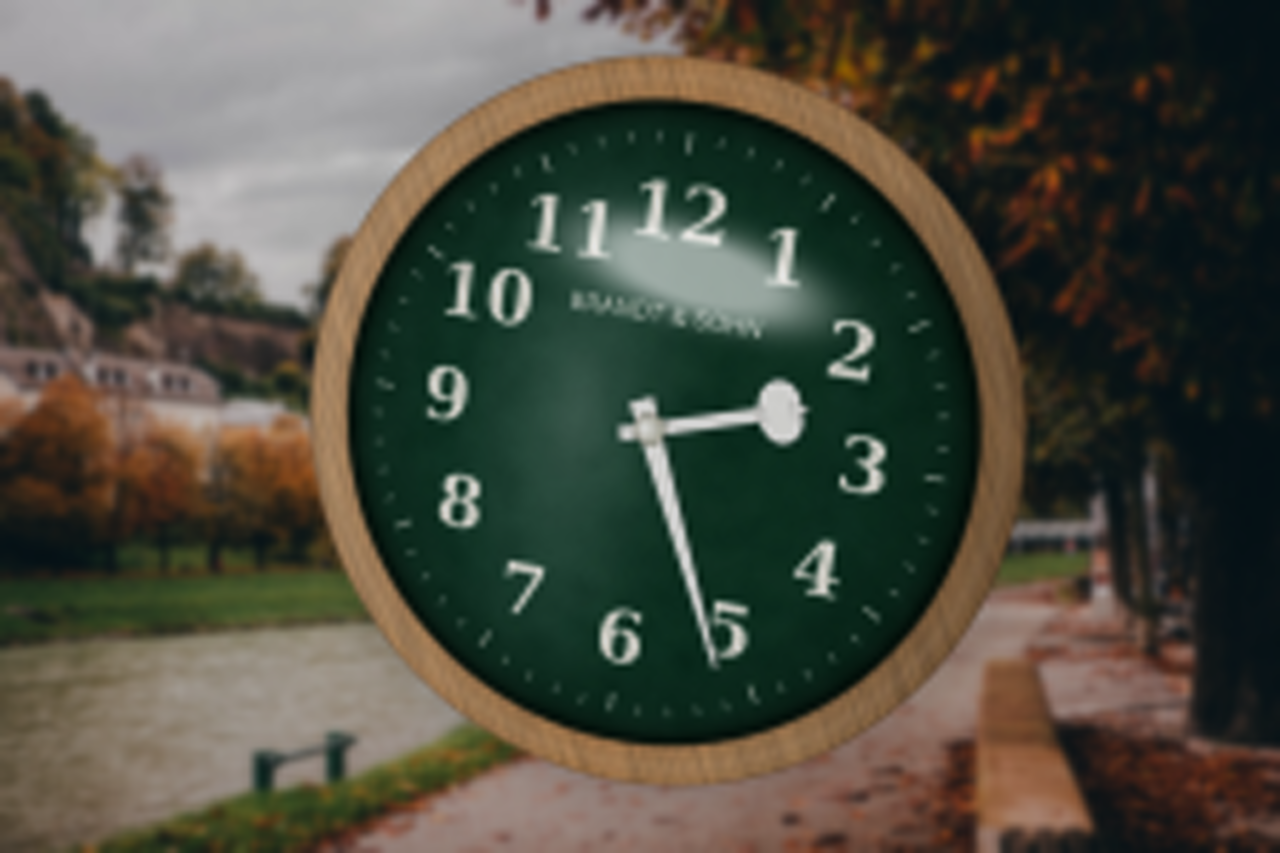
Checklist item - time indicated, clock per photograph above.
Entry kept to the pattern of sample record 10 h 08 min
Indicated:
2 h 26 min
